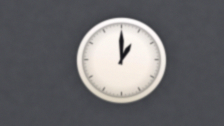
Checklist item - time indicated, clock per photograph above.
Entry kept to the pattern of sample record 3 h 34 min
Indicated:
1 h 00 min
